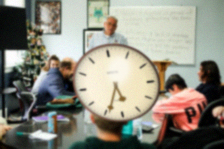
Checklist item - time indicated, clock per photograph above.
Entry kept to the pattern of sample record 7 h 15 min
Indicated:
5 h 34 min
